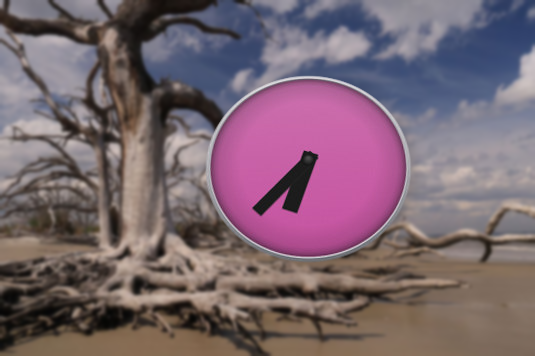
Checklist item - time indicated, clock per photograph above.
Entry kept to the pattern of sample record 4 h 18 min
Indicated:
6 h 37 min
